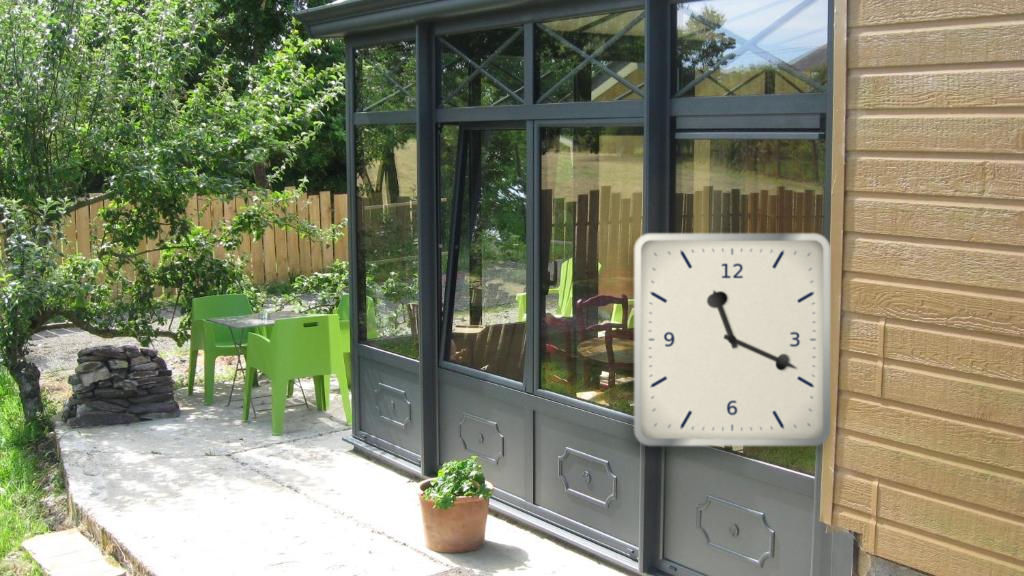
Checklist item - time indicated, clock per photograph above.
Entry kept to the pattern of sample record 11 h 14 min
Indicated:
11 h 19 min
